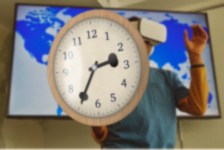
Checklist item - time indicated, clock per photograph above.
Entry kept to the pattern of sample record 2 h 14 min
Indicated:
2 h 35 min
